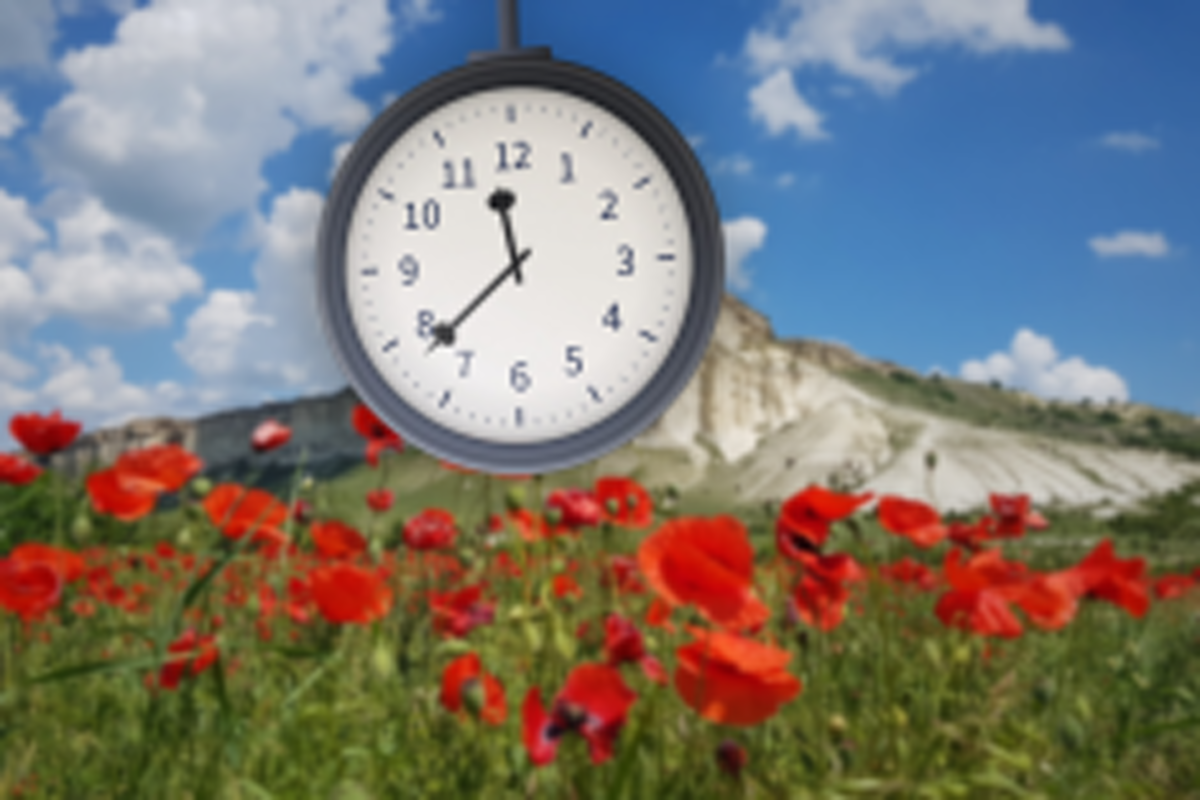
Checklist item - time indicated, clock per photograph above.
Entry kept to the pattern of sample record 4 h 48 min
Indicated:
11 h 38 min
